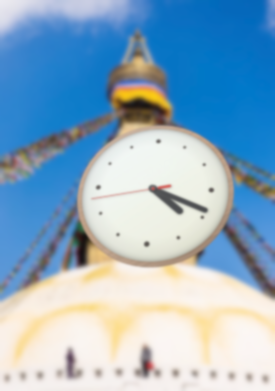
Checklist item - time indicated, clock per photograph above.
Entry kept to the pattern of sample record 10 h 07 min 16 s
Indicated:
4 h 18 min 43 s
